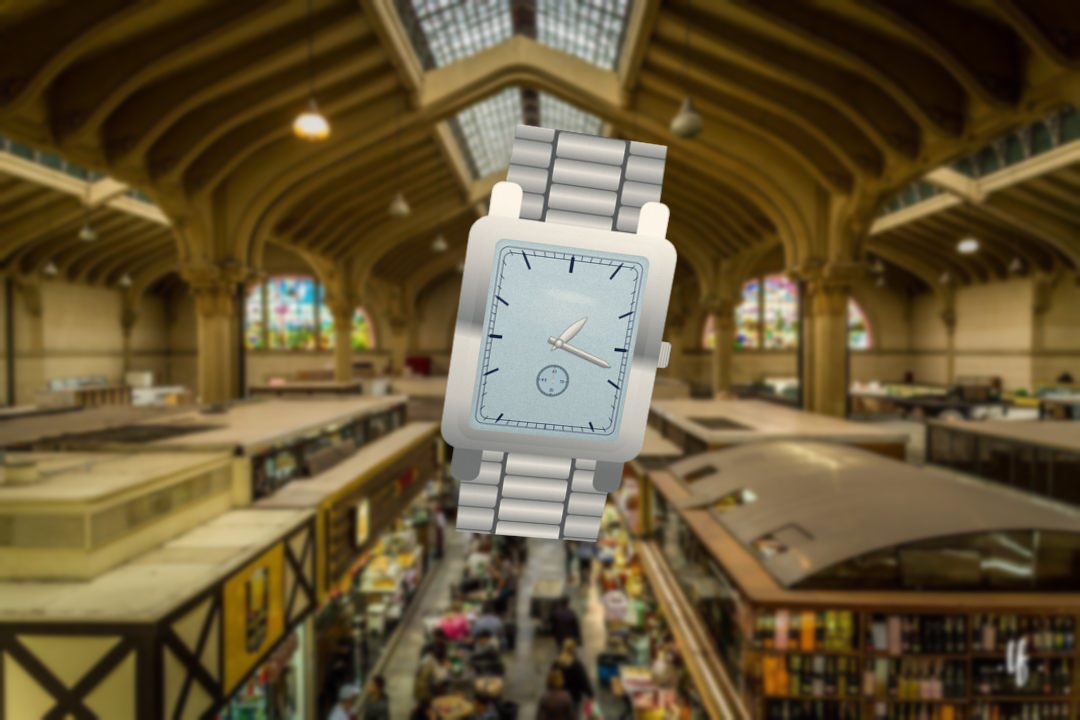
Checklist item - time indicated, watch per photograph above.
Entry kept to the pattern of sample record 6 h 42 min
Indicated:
1 h 18 min
